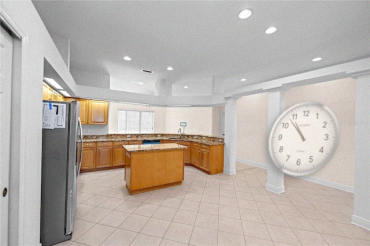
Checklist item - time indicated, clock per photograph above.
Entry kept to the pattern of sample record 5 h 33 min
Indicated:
10 h 53 min
